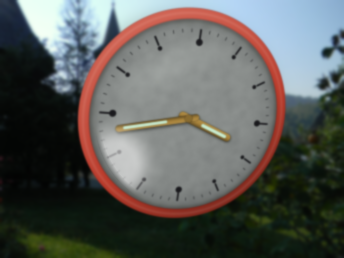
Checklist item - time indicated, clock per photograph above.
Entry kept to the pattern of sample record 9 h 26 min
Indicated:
3 h 43 min
